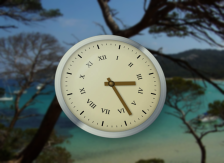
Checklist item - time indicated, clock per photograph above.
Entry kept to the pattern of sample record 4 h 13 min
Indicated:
3 h 28 min
